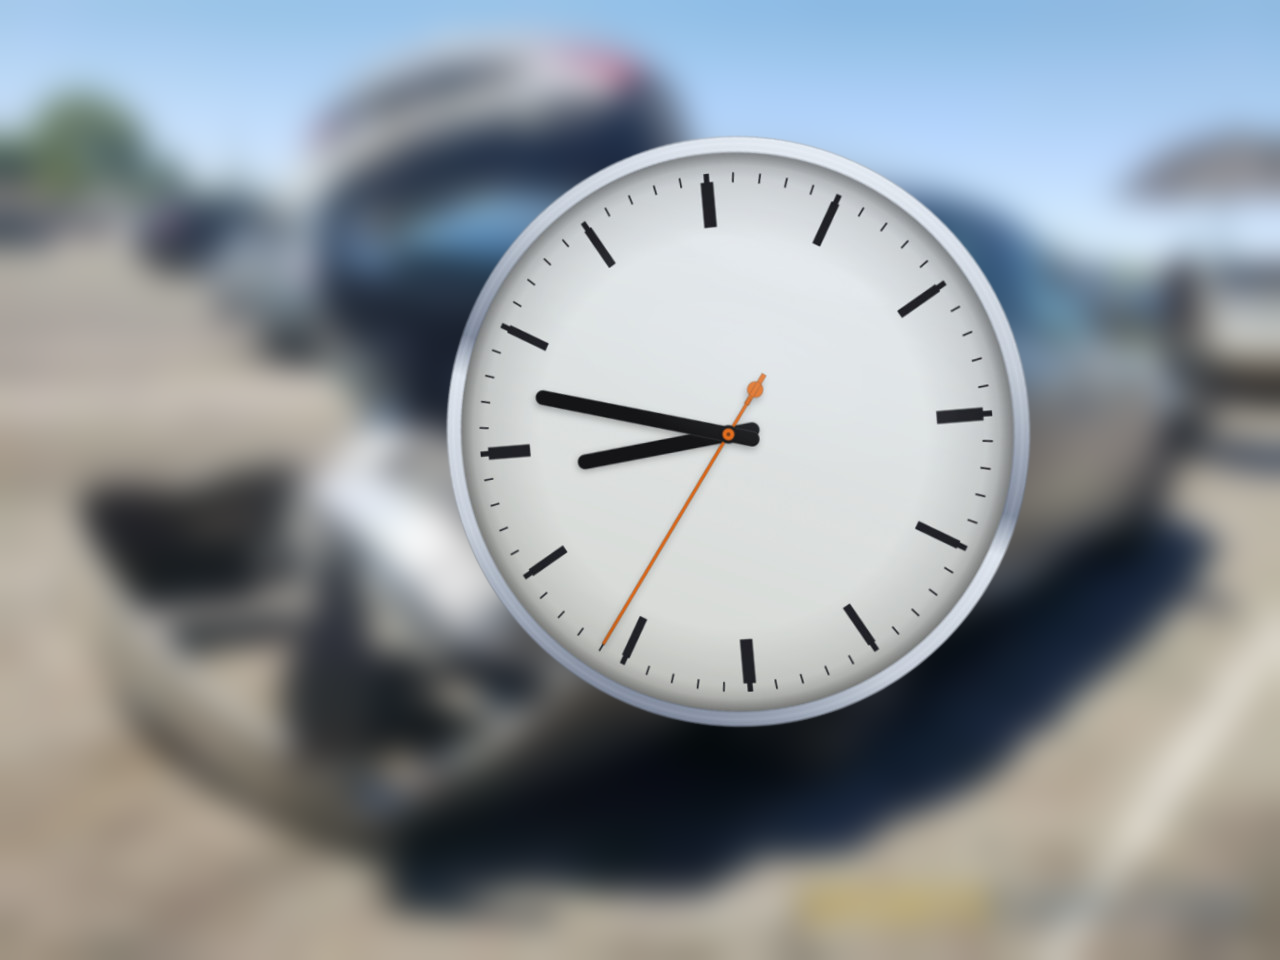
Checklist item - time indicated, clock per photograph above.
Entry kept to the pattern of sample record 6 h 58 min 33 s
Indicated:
8 h 47 min 36 s
